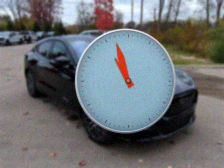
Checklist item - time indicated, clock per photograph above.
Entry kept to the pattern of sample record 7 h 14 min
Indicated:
10 h 57 min
